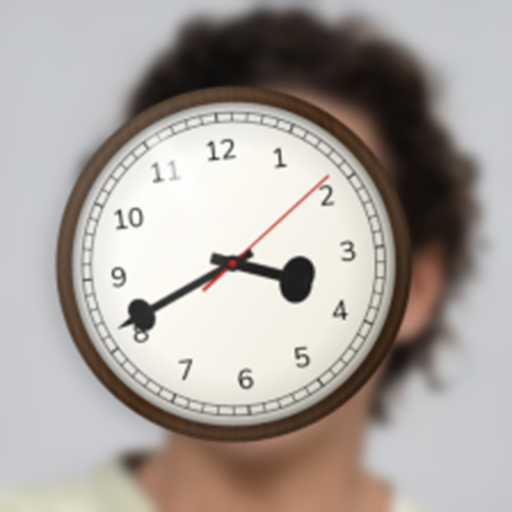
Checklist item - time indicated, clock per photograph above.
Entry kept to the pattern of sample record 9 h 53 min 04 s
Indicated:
3 h 41 min 09 s
